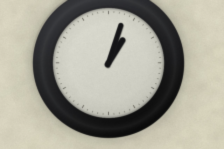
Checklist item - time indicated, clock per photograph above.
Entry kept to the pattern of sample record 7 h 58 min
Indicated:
1 h 03 min
